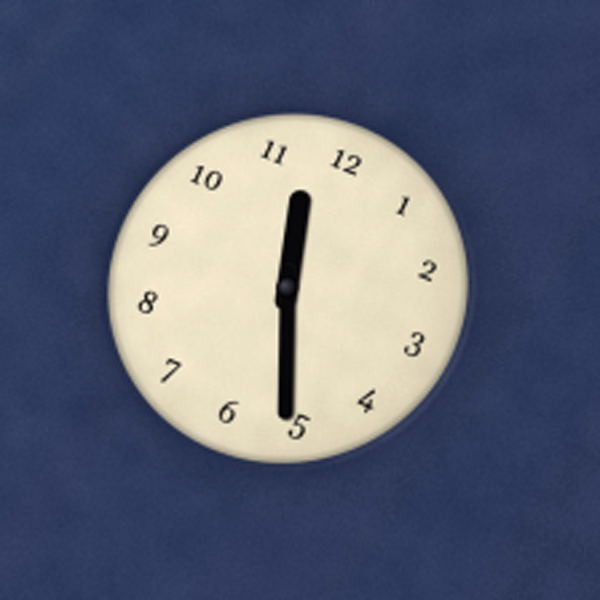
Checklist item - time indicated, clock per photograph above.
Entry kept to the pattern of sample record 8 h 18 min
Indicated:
11 h 26 min
